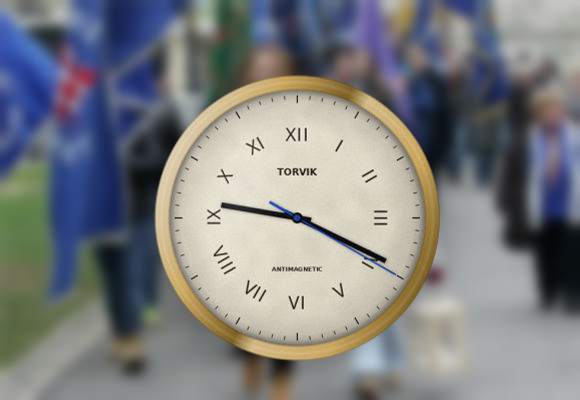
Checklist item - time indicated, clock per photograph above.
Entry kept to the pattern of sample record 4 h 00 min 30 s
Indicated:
9 h 19 min 20 s
